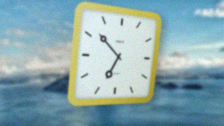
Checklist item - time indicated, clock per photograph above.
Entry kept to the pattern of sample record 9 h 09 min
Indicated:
6 h 52 min
